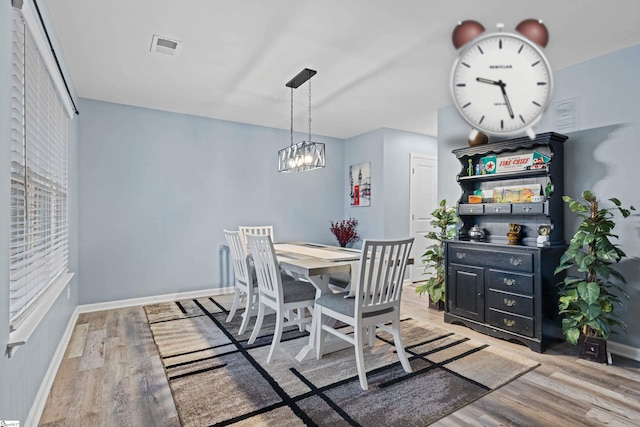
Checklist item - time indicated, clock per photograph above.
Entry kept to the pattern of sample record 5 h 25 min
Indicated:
9 h 27 min
